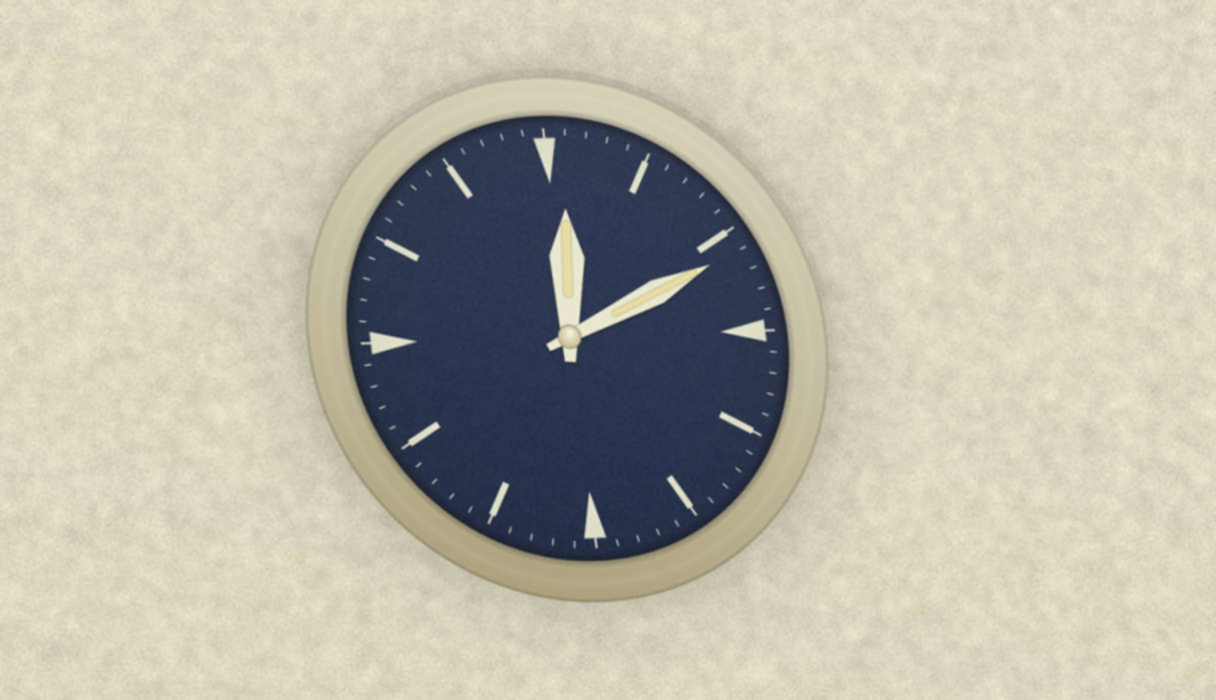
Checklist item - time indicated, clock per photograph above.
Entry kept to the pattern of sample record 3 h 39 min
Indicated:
12 h 11 min
